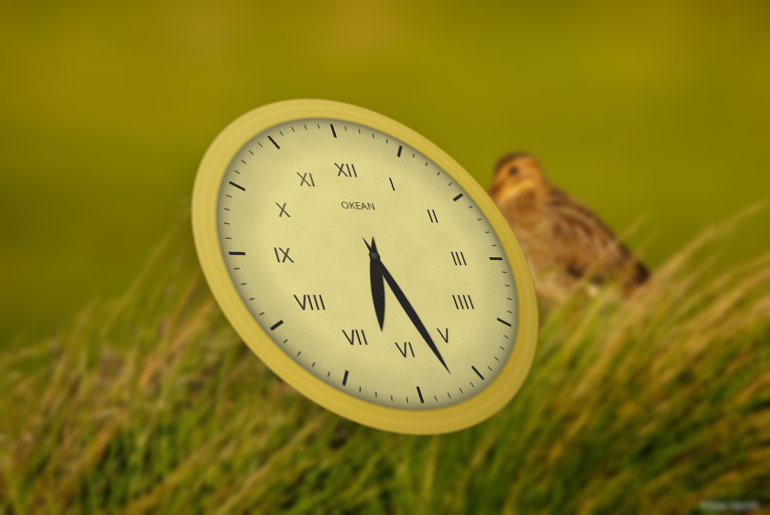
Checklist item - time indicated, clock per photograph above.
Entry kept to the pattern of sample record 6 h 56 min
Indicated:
6 h 27 min
